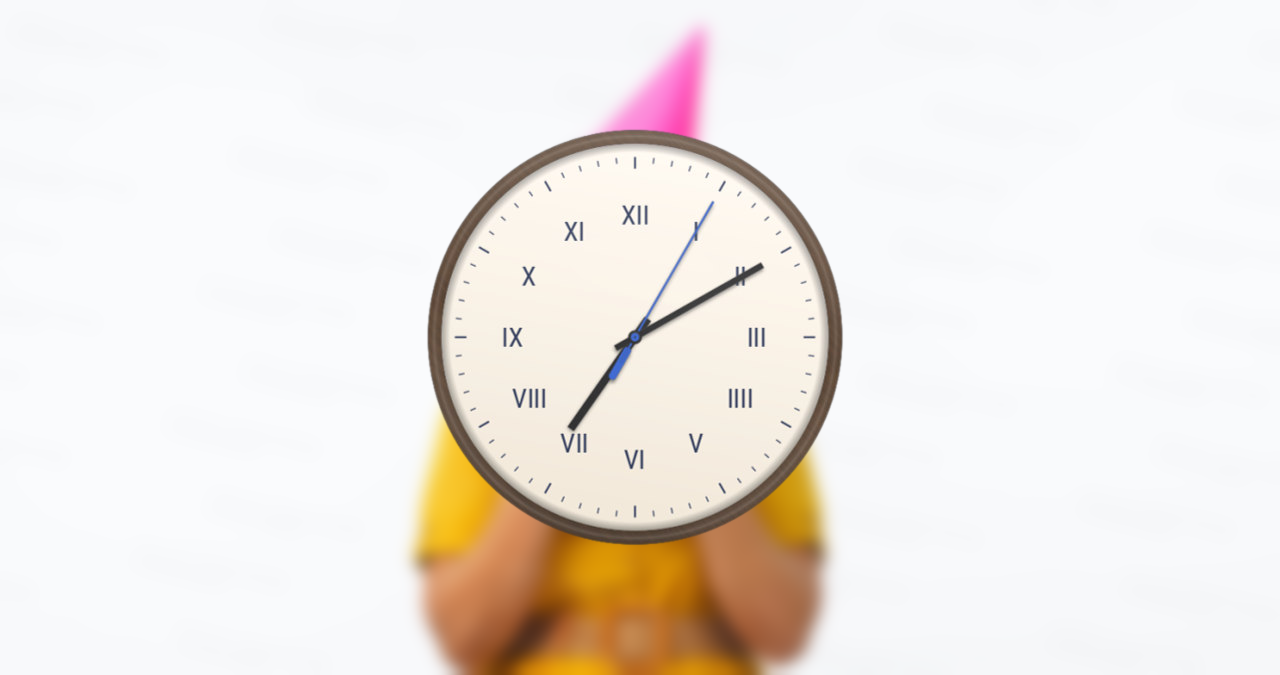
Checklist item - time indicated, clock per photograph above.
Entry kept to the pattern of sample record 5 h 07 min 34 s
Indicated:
7 h 10 min 05 s
